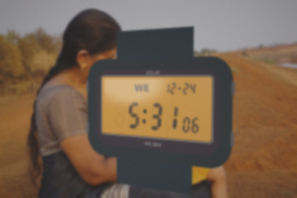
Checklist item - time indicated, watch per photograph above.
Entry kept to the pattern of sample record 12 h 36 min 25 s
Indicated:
5 h 31 min 06 s
